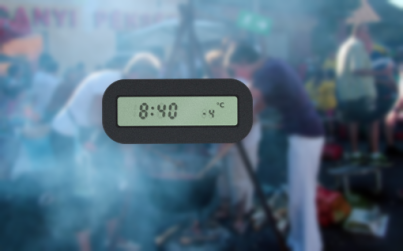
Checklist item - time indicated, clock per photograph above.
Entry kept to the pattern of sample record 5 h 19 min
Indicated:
8 h 40 min
